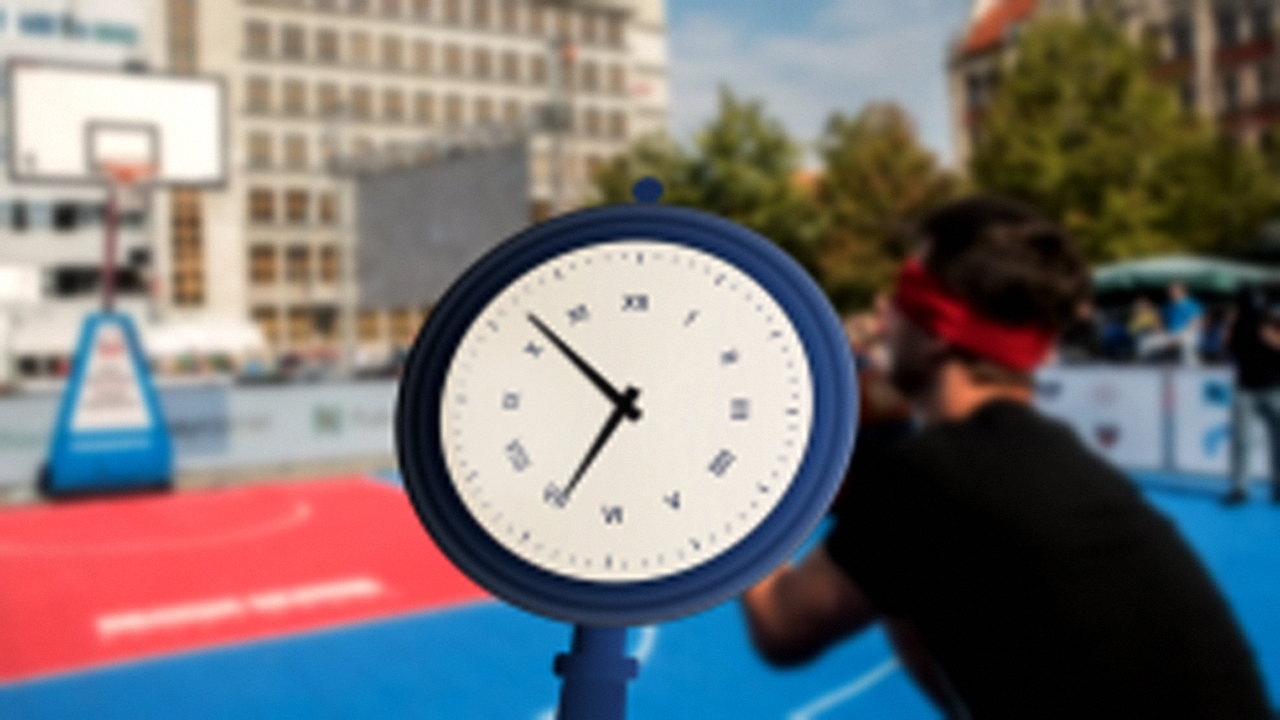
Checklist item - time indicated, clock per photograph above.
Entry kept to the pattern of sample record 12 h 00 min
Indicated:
6 h 52 min
